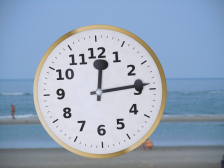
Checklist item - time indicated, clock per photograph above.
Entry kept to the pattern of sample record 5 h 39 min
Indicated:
12 h 14 min
